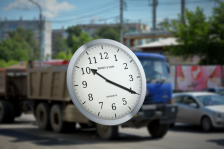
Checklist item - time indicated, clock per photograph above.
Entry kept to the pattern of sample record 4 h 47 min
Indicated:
10 h 20 min
